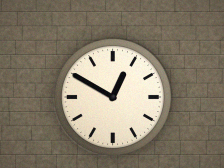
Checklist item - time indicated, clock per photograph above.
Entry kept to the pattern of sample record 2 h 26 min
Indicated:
12 h 50 min
